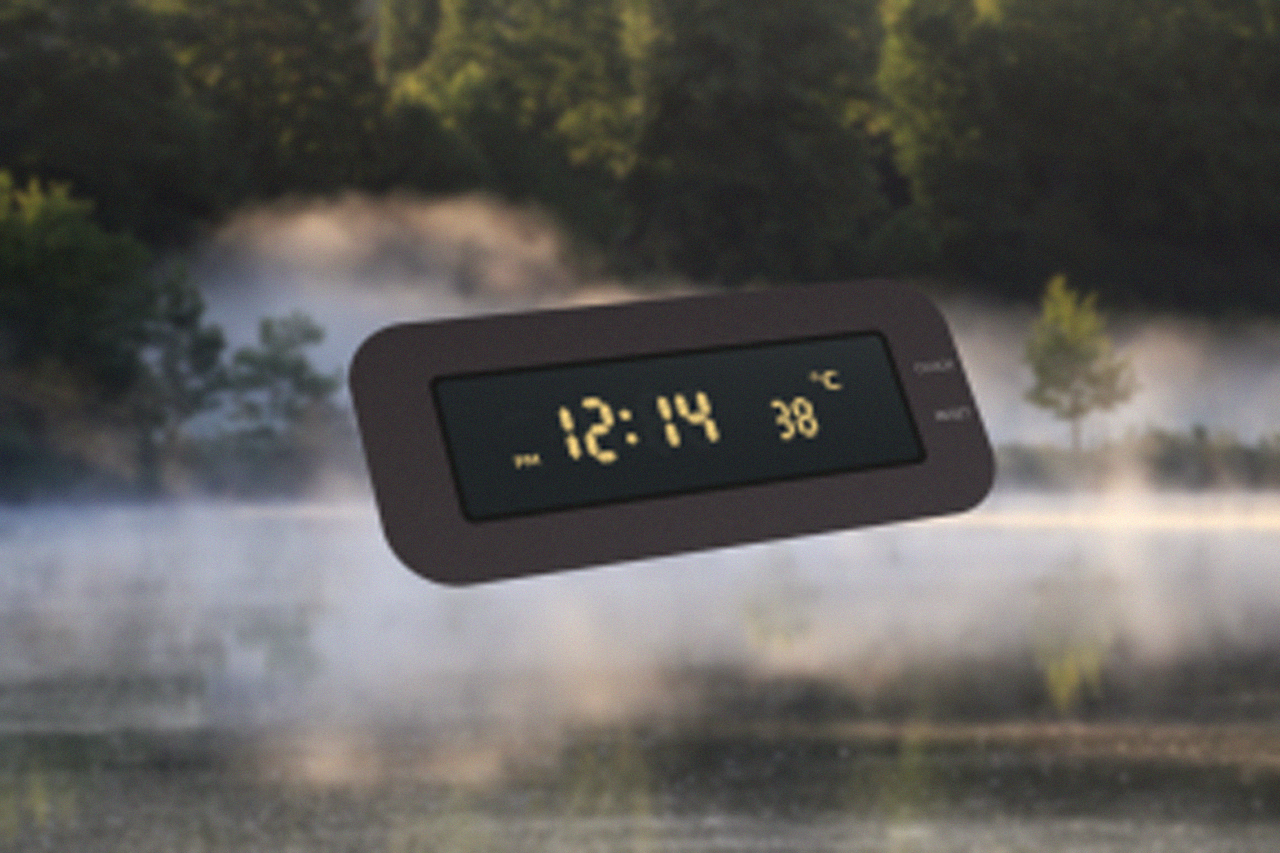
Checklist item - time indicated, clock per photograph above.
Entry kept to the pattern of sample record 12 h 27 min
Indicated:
12 h 14 min
